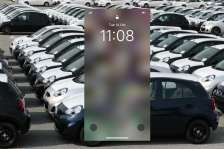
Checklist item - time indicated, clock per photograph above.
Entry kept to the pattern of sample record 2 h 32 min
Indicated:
11 h 08 min
